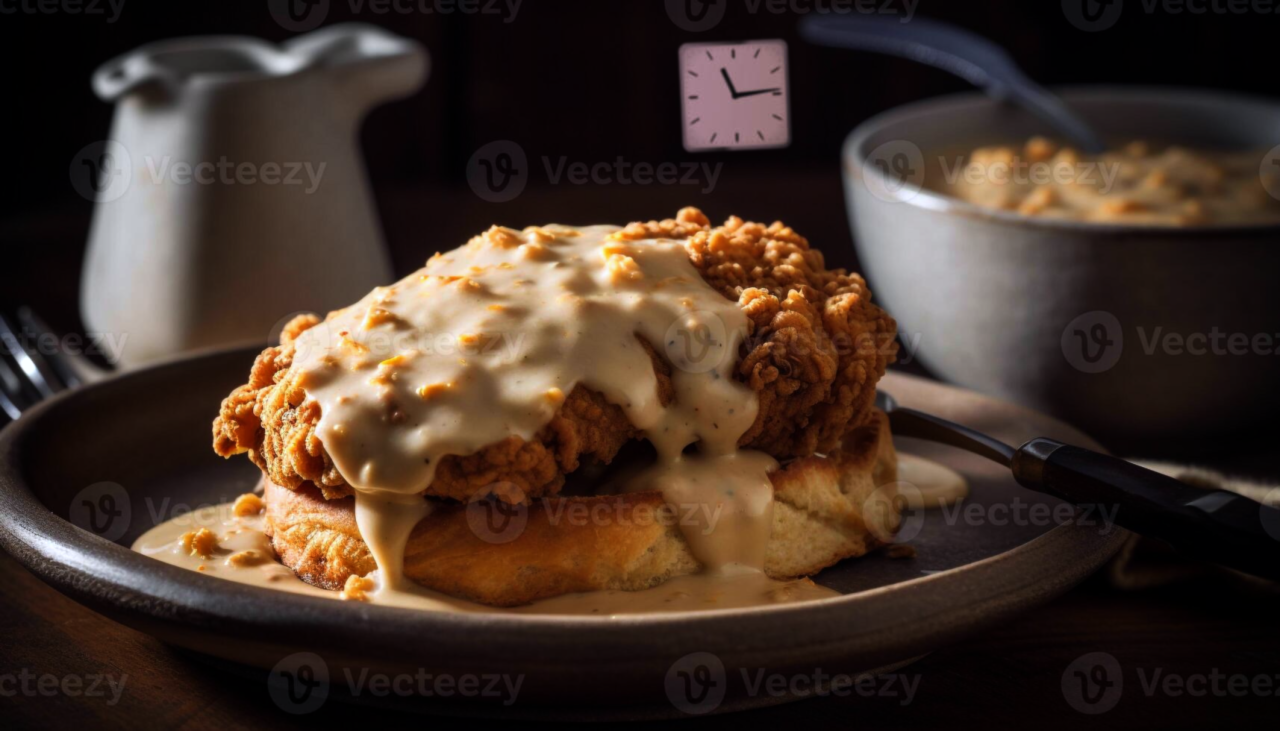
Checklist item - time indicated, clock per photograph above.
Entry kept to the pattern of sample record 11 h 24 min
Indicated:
11 h 14 min
